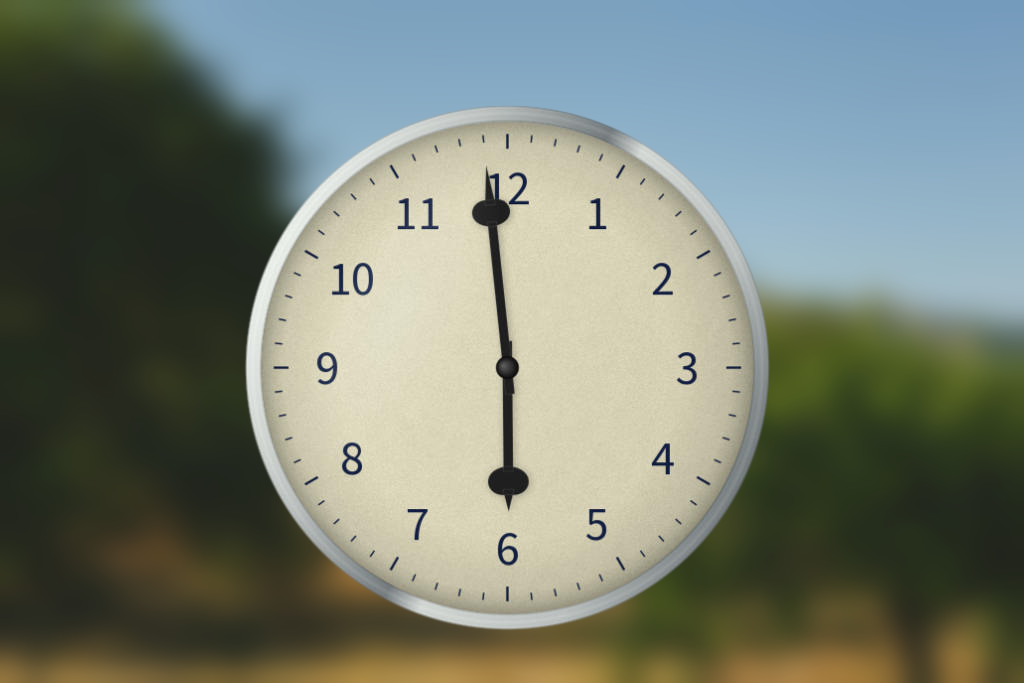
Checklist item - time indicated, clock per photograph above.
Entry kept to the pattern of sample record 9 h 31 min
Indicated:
5 h 59 min
